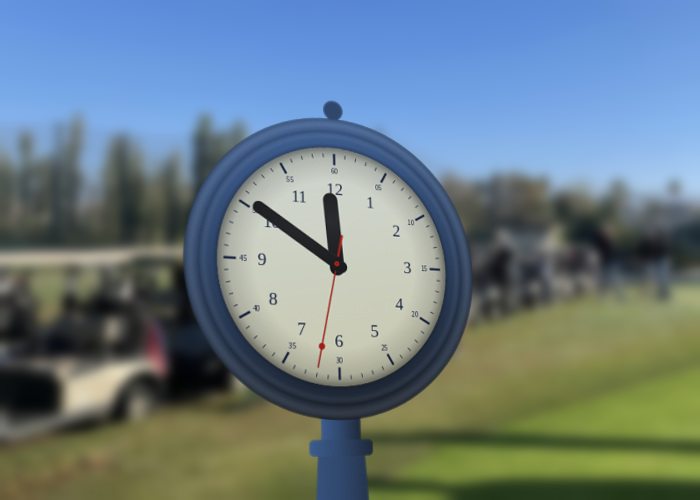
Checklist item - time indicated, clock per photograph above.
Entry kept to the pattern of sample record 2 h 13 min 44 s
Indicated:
11 h 50 min 32 s
